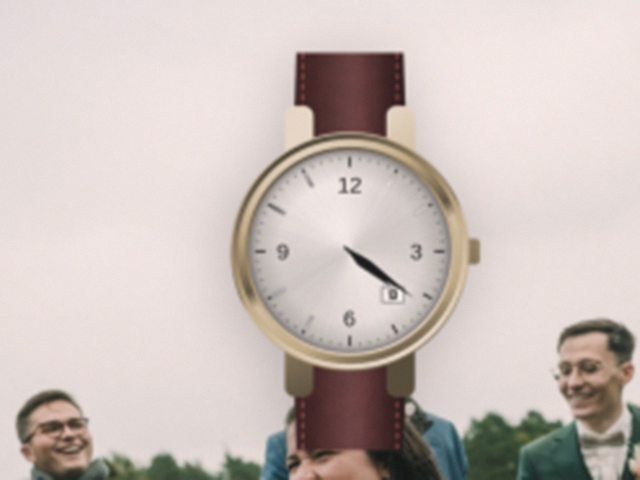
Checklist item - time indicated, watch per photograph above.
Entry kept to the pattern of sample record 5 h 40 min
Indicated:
4 h 21 min
